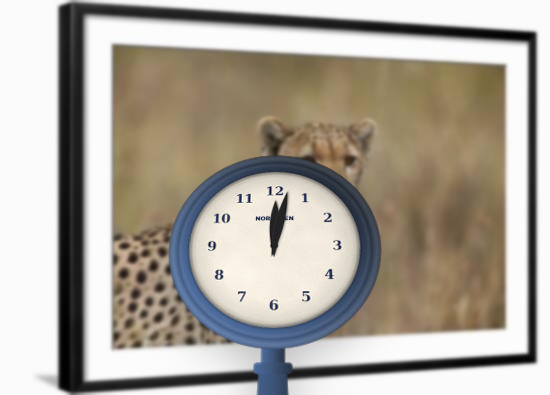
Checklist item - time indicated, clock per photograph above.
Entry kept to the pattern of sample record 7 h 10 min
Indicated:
12 h 02 min
